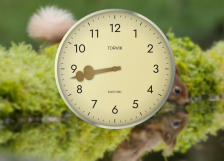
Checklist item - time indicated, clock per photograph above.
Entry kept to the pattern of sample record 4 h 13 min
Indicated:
8 h 43 min
